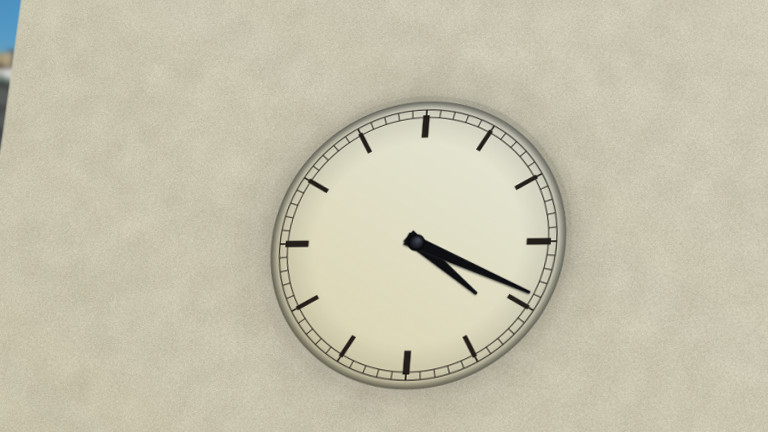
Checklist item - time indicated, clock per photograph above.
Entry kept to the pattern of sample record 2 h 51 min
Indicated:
4 h 19 min
